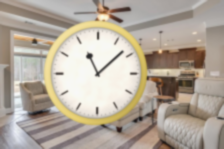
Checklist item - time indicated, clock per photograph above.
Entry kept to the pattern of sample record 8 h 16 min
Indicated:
11 h 08 min
